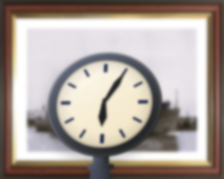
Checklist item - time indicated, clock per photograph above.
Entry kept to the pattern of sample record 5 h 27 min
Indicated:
6 h 05 min
